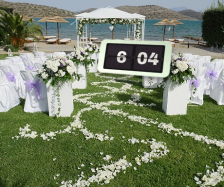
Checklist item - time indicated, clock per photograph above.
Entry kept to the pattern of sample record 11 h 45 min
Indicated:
6 h 04 min
